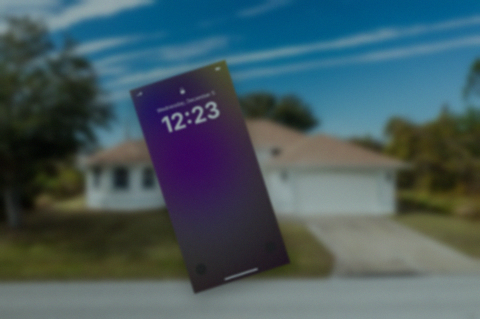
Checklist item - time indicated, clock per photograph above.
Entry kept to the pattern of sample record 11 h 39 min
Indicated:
12 h 23 min
